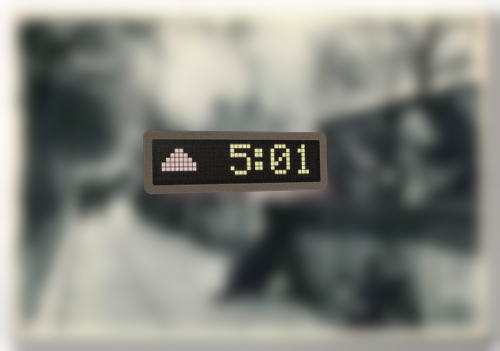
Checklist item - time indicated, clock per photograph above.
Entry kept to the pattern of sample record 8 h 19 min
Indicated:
5 h 01 min
